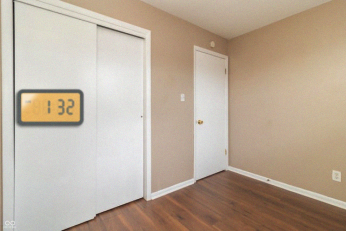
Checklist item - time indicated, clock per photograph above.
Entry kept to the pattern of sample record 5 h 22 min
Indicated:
1 h 32 min
